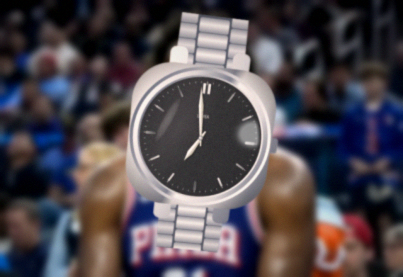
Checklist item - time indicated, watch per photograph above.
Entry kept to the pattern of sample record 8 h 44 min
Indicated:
6 h 59 min
